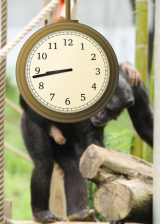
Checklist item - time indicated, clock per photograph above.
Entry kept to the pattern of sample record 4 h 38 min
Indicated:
8 h 43 min
